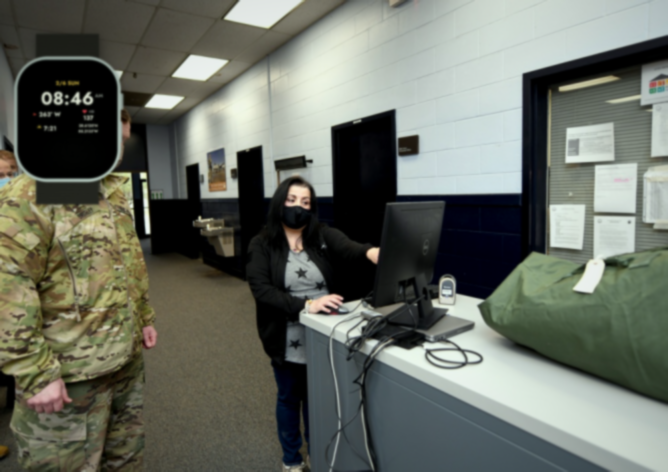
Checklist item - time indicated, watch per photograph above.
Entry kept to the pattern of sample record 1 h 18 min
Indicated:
8 h 46 min
